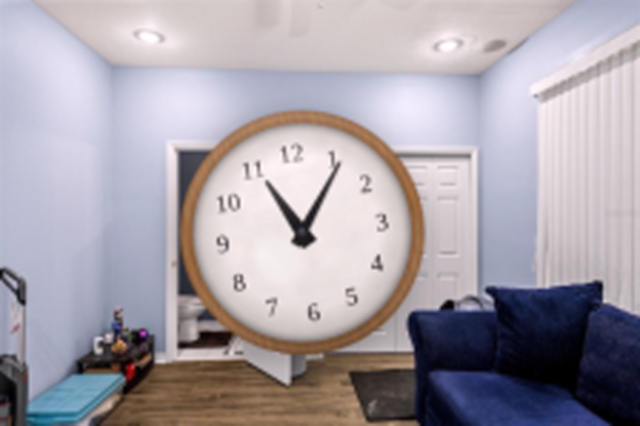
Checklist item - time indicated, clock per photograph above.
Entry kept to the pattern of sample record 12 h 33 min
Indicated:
11 h 06 min
